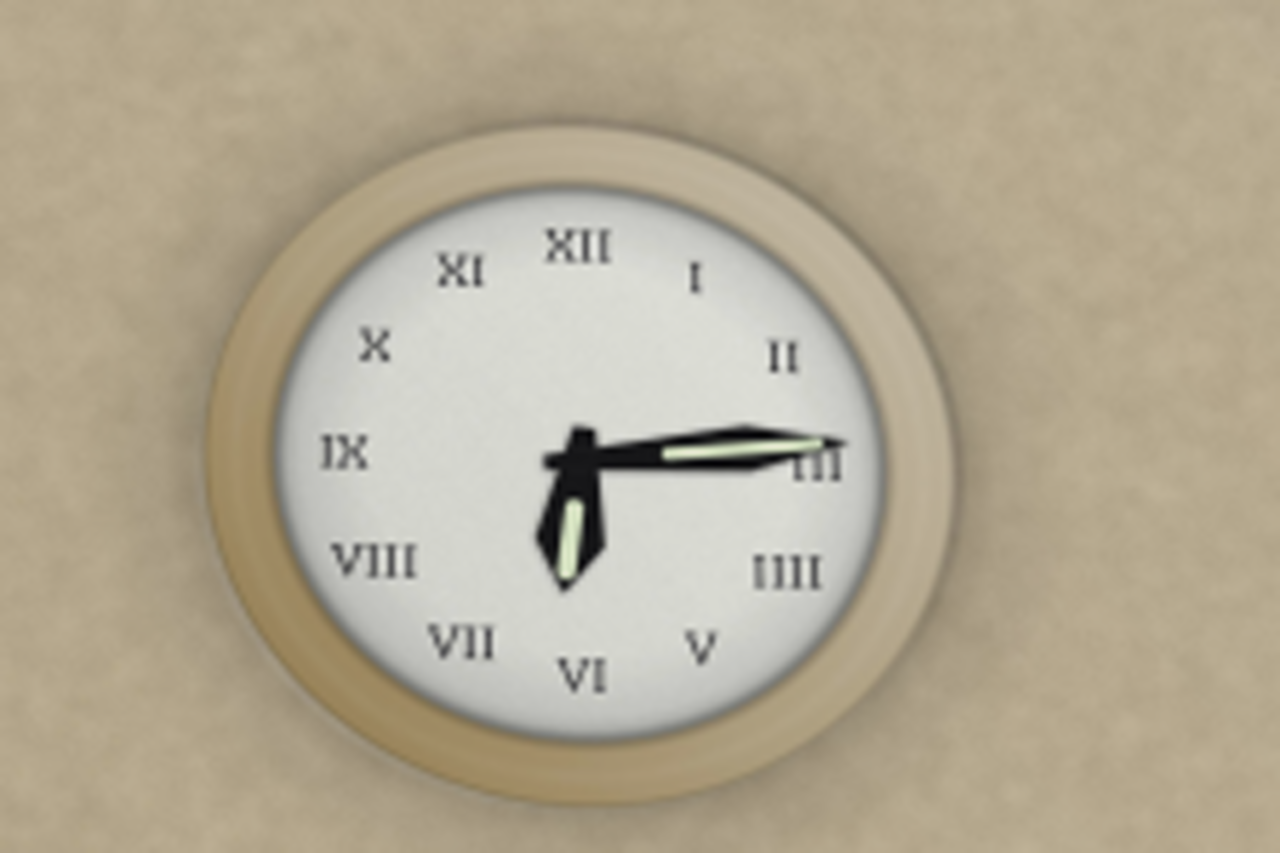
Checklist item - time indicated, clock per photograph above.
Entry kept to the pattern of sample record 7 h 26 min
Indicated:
6 h 14 min
